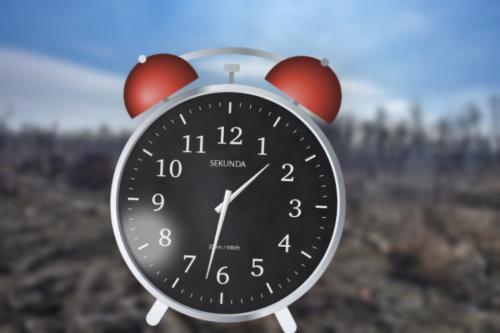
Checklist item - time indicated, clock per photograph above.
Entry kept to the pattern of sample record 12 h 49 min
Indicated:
1 h 32 min
